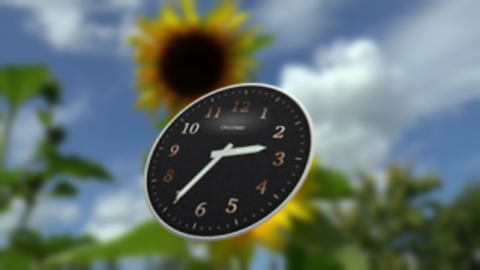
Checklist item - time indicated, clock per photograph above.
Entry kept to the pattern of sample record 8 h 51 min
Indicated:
2 h 35 min
